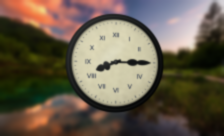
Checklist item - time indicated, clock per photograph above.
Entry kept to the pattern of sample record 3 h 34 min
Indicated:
8 h 15 min
